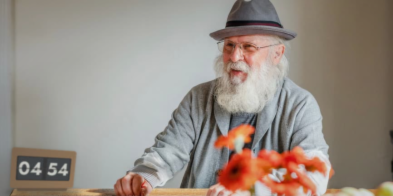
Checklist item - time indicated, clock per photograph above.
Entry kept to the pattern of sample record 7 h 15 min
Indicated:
4 h 54 min
